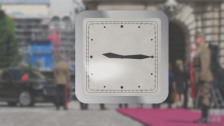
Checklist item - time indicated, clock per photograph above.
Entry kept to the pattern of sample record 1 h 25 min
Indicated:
9 h 15 min
